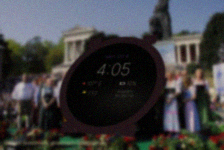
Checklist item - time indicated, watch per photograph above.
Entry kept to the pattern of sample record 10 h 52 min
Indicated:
4 h 05 min
